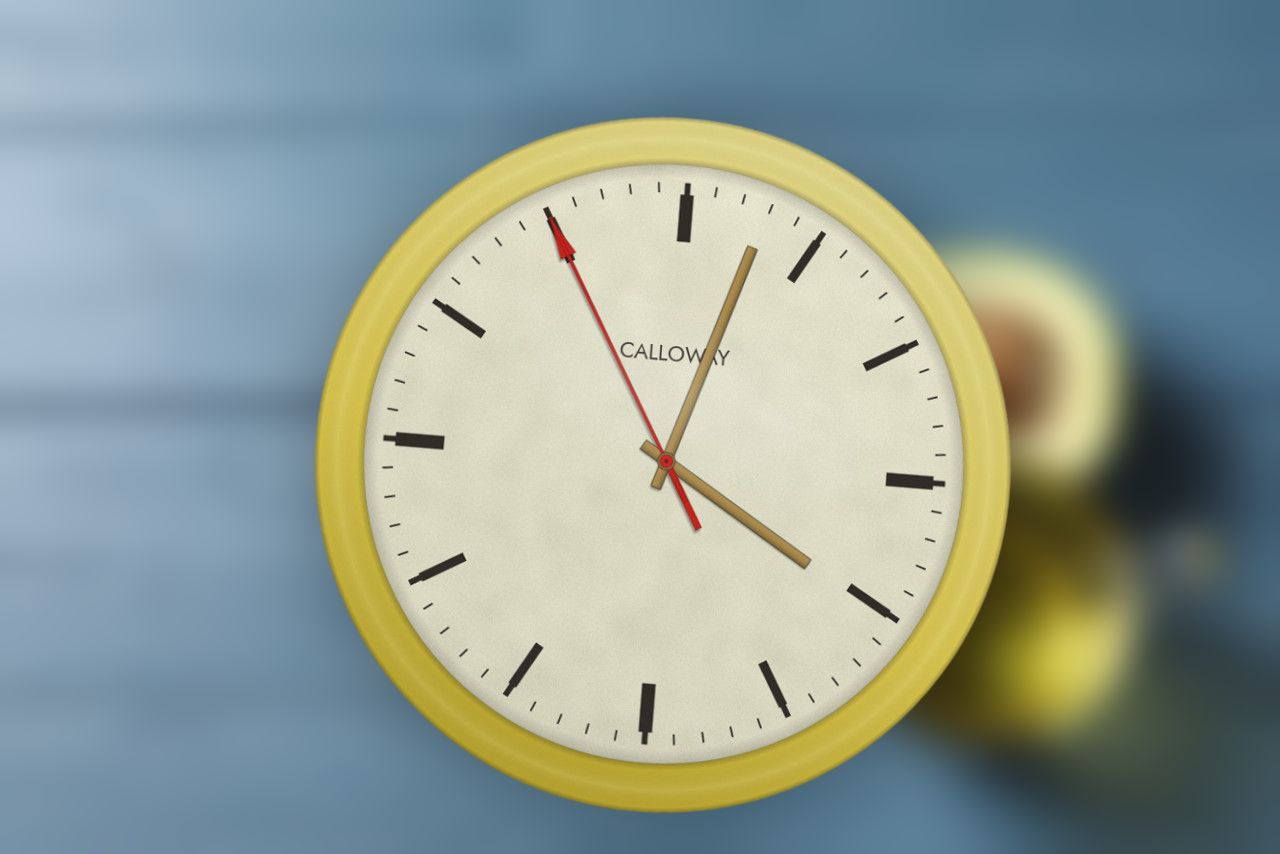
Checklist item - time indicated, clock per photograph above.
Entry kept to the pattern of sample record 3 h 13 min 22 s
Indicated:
4 h 02 min 55 s
